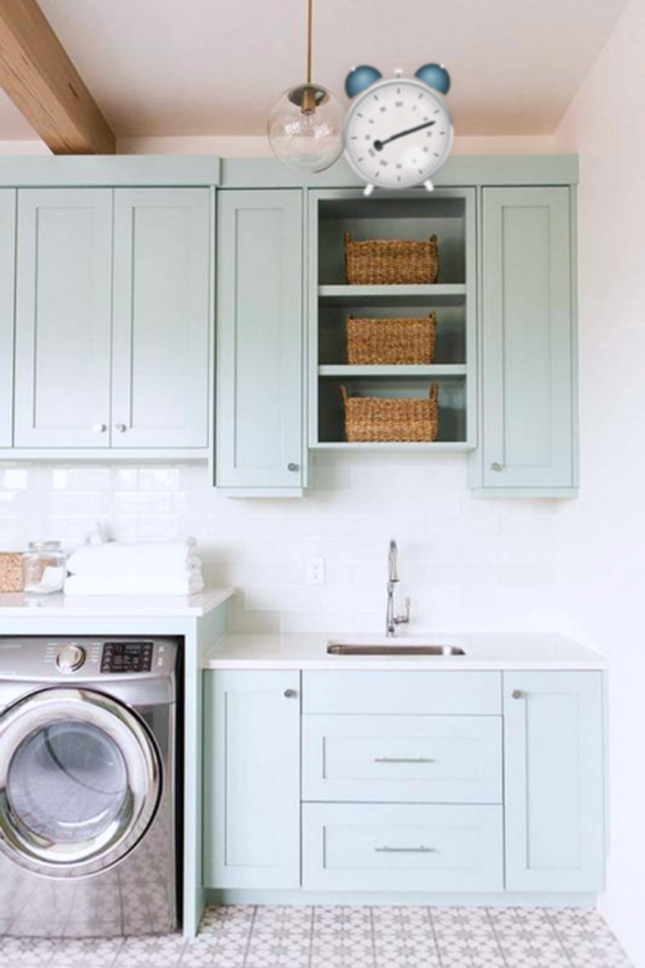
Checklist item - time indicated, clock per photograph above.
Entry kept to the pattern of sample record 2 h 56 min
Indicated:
8 h 12 min
